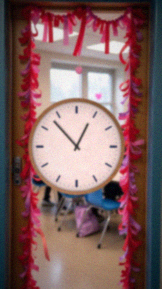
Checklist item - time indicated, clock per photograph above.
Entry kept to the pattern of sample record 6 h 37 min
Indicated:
12 h 53 min
